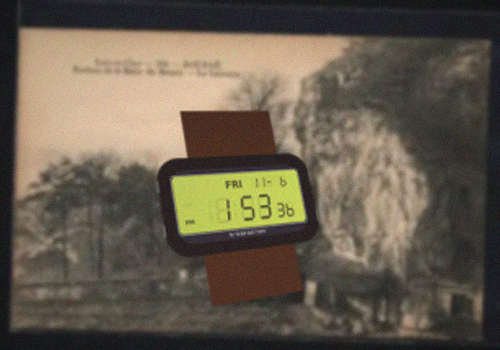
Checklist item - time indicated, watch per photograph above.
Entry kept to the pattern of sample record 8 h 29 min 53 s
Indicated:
1 h 53 min 36 s
